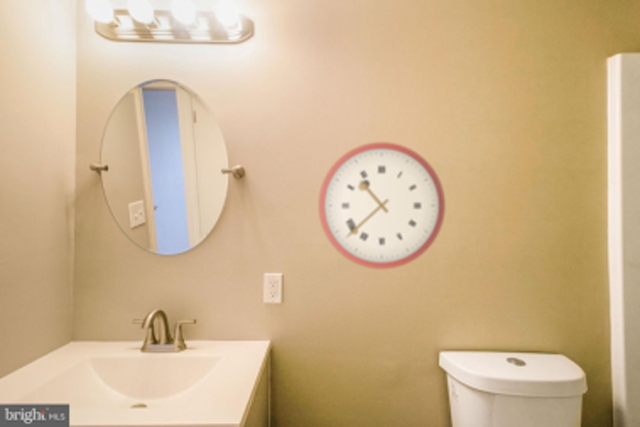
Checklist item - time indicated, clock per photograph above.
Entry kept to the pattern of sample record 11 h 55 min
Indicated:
10 h 38 min
